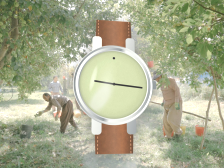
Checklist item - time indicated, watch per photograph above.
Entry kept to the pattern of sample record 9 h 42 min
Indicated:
9 h 16 min
